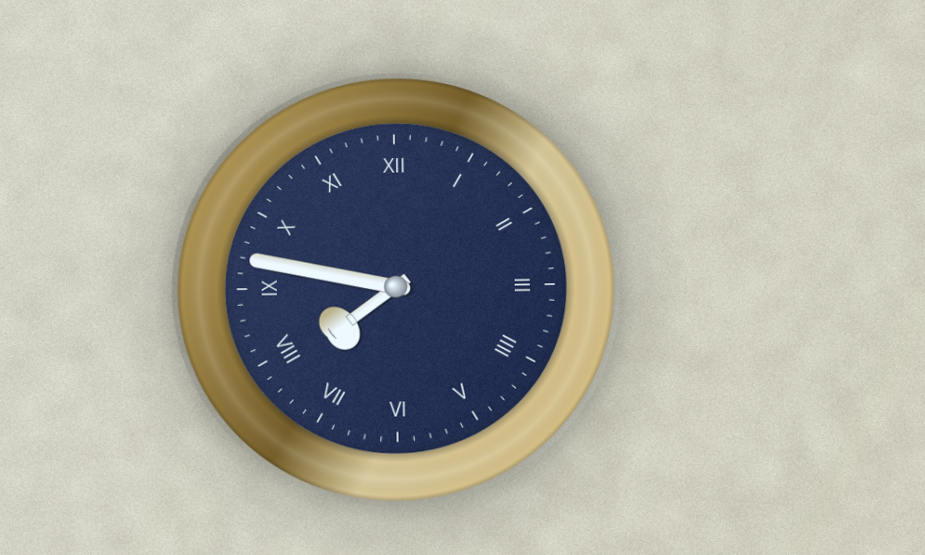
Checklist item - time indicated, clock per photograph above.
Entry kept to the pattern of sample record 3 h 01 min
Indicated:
7 h 47 min
